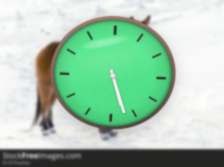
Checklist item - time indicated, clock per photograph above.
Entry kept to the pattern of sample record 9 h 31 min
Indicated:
5 h 27 min
